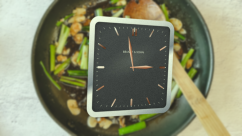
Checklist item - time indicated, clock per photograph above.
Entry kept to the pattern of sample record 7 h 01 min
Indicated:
2 h 58 min
